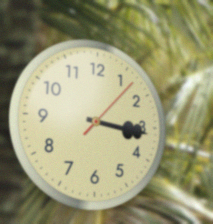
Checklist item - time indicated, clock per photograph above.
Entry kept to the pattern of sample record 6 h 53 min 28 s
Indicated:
3 h 16 min 07 s
